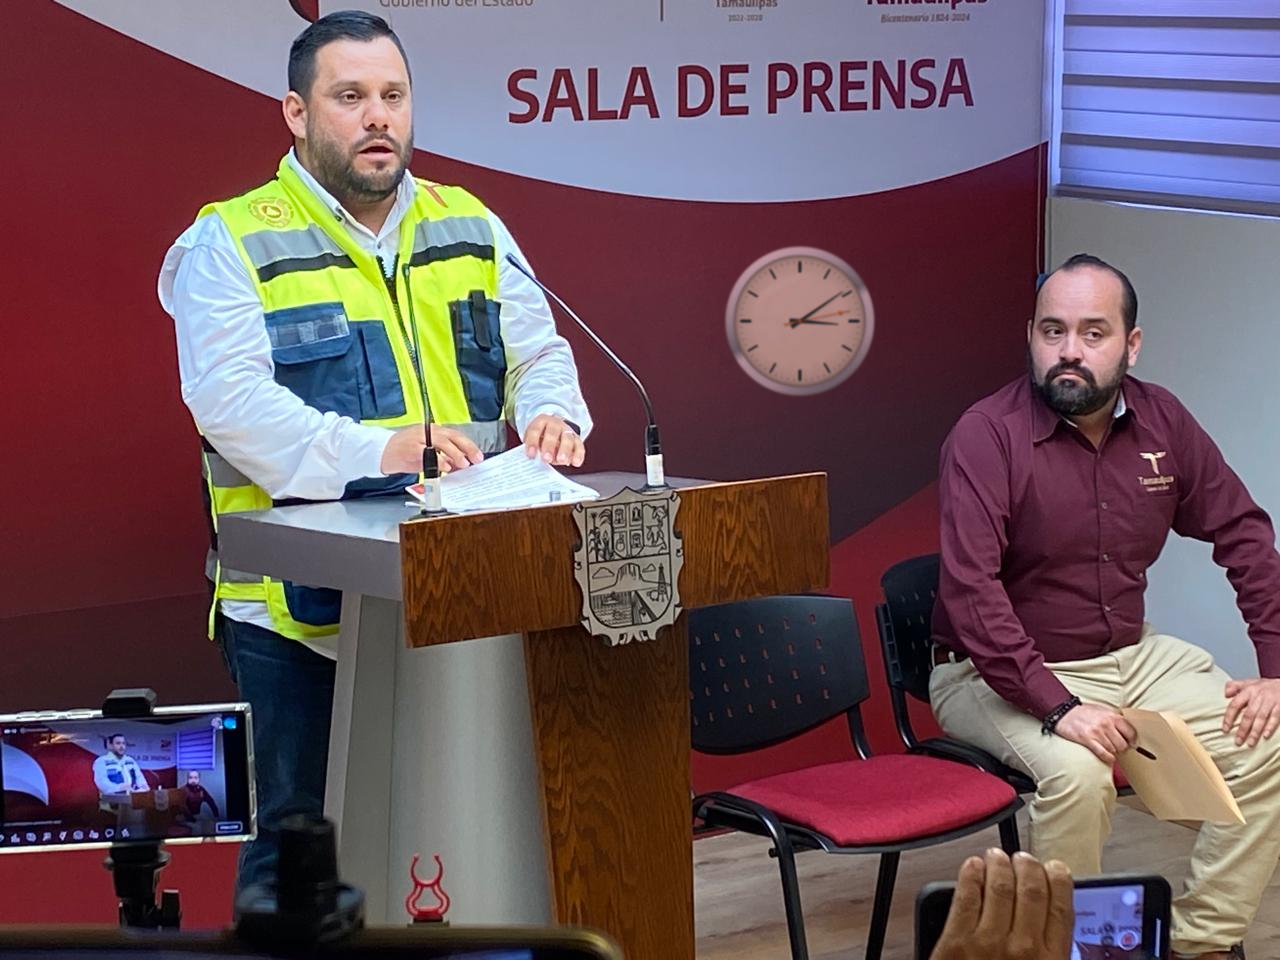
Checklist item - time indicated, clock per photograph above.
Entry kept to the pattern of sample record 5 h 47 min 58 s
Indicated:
3 h 09 min 13 s
